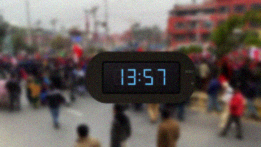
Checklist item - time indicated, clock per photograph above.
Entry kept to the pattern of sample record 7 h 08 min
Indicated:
13 h 57 min
